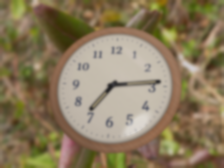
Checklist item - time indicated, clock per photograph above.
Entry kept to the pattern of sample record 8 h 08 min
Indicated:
7 h 14 min
